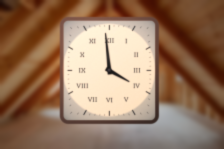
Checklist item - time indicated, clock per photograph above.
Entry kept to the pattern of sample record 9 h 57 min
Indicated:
3 h 59 min
